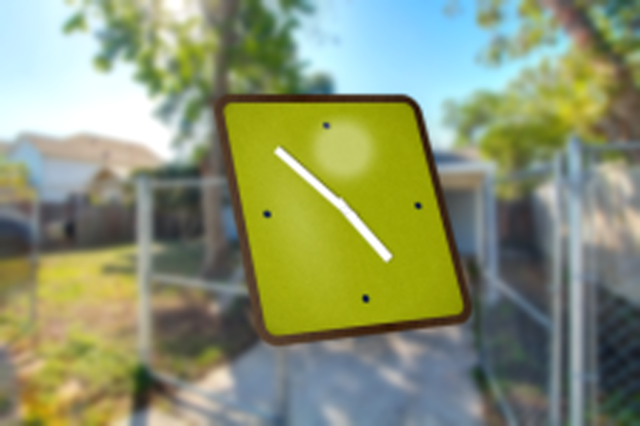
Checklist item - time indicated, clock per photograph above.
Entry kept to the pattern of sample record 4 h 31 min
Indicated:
4 h 53 min
